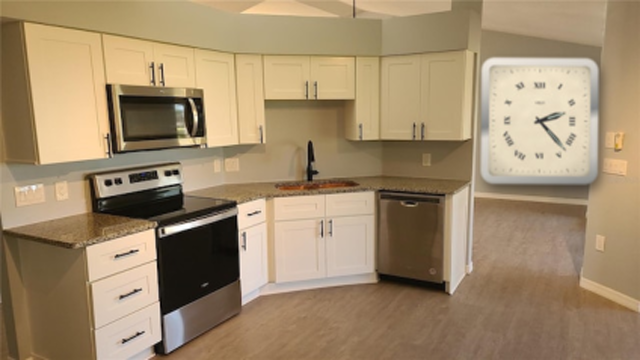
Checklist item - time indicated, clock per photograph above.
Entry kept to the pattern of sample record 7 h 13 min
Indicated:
2 h 23 min
